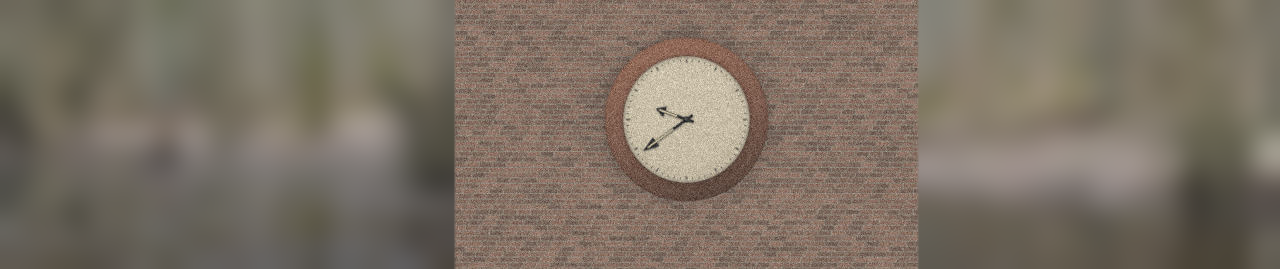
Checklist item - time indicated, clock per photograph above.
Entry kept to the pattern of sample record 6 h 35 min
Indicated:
9 h 39 min
